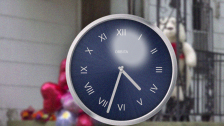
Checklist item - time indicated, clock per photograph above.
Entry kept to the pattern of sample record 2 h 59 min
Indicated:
4 h 33 min
